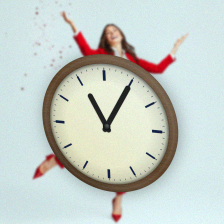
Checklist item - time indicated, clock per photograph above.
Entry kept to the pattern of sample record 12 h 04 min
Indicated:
11 h 05 min
